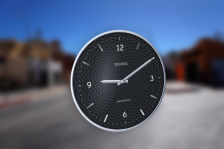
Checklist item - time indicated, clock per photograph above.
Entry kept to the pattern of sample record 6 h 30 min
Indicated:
9 h 10 min
